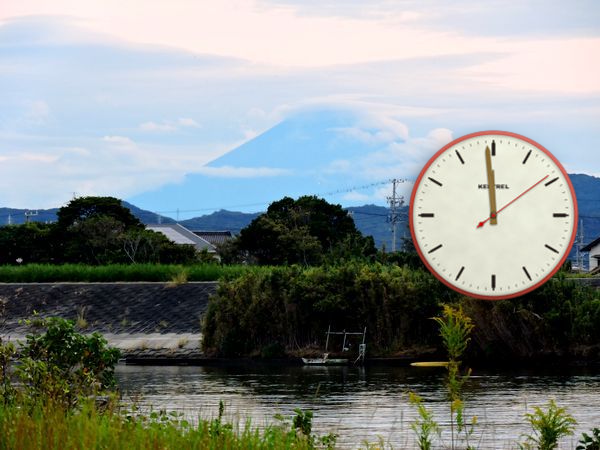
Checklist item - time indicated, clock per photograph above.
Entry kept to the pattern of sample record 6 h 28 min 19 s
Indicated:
11 h 59 min 09 s
